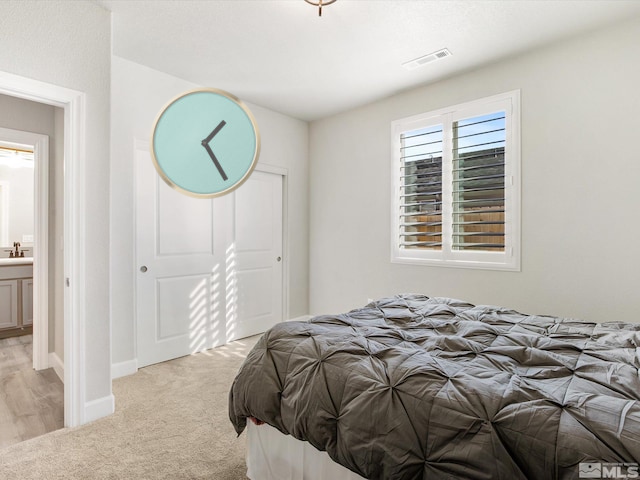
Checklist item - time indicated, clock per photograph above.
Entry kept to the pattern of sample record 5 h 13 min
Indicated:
1 h 25 min
